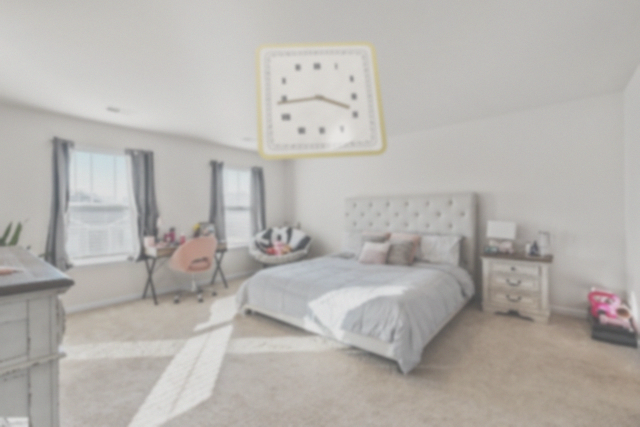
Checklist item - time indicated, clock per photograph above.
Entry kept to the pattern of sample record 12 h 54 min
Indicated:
3 h 44 min
